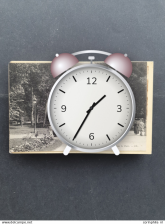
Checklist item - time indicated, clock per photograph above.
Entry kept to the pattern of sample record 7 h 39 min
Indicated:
1 h 35 min
